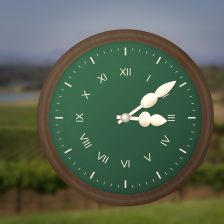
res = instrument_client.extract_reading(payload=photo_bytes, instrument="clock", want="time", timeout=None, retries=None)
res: 3:09
